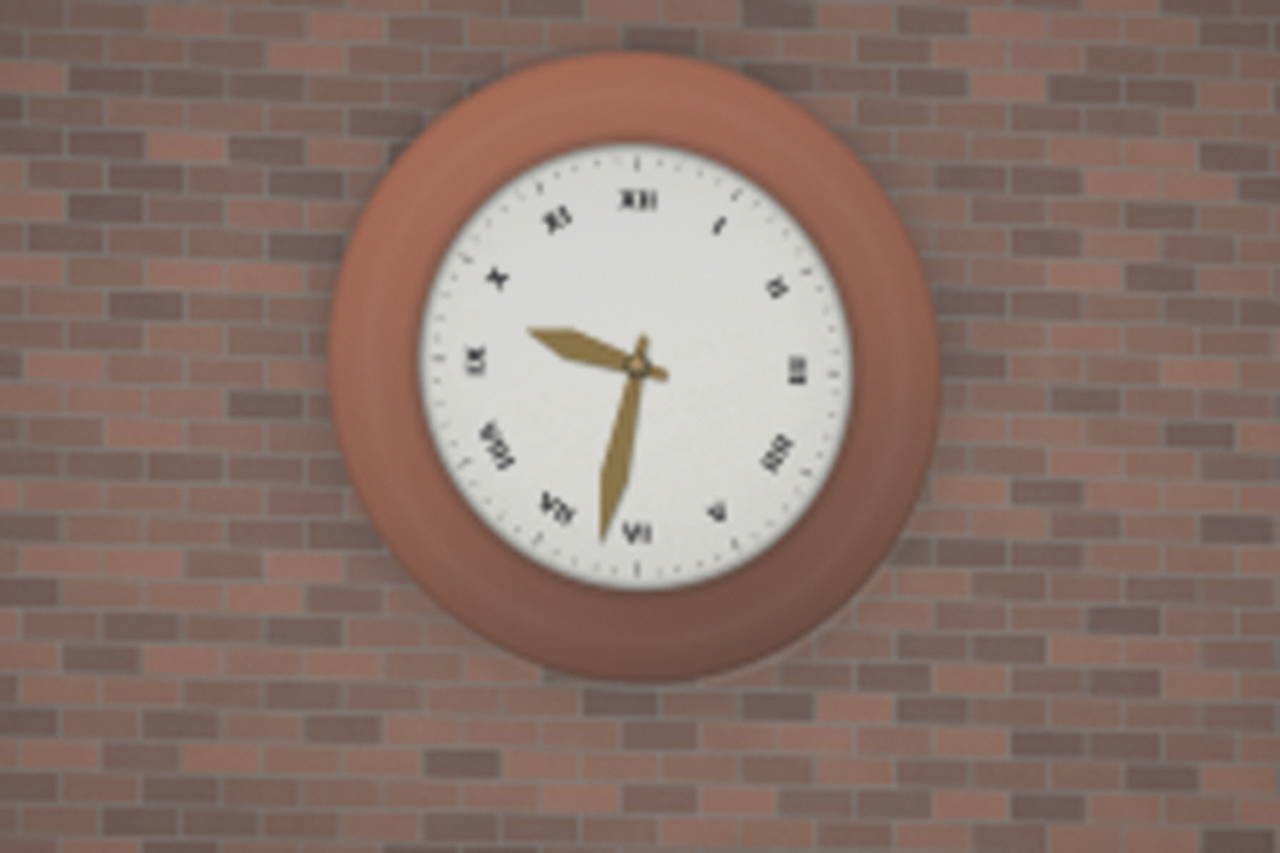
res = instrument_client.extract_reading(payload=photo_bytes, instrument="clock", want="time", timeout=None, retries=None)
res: 9:32
